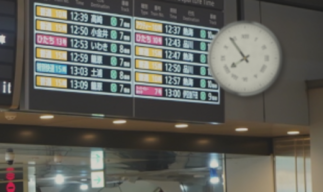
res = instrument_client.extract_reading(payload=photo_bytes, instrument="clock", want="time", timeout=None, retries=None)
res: 7:54
